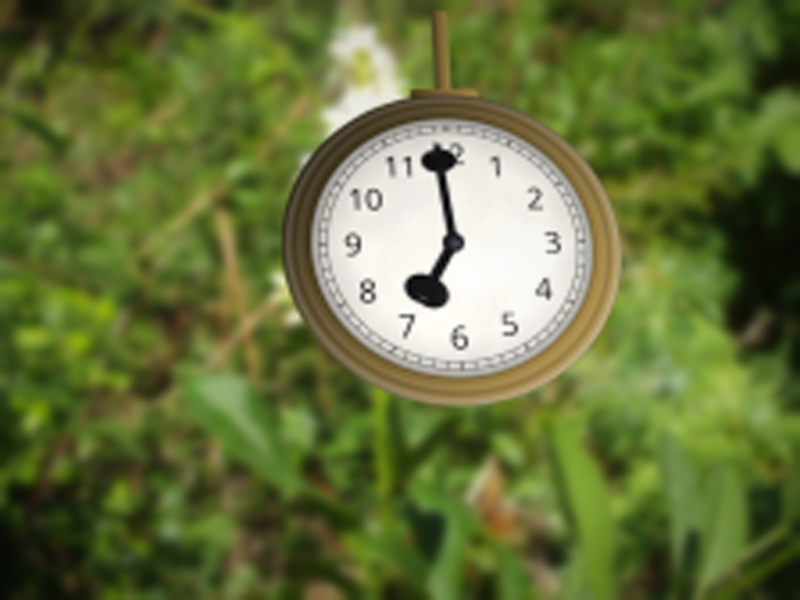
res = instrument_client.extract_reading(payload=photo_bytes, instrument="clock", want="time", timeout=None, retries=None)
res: 6:59
